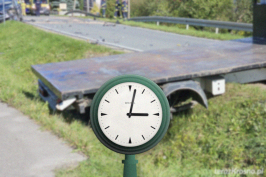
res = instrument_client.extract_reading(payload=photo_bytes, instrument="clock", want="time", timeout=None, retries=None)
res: 3:02
